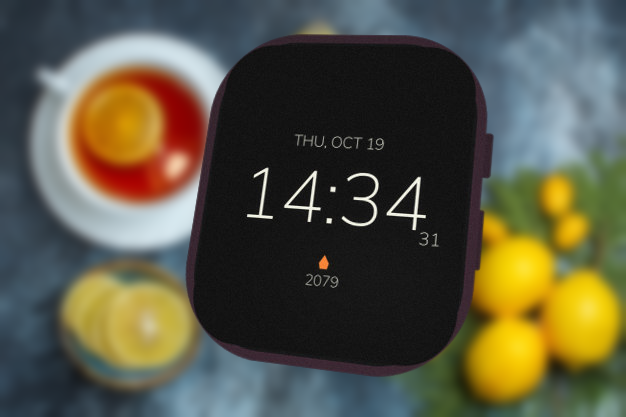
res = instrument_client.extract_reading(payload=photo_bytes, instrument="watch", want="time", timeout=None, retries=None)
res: 14:34:31
